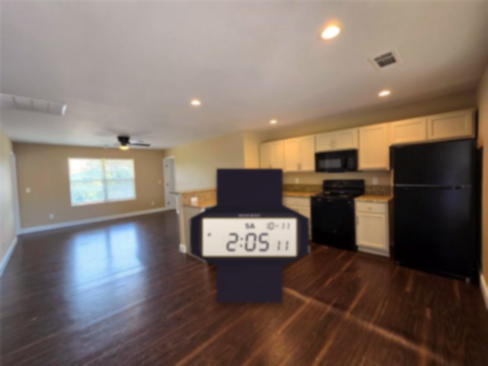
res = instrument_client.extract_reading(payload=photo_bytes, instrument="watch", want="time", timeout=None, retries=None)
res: 2:05:11
